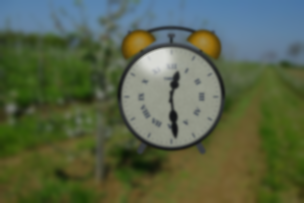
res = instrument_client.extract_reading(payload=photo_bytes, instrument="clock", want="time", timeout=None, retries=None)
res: 12:29
